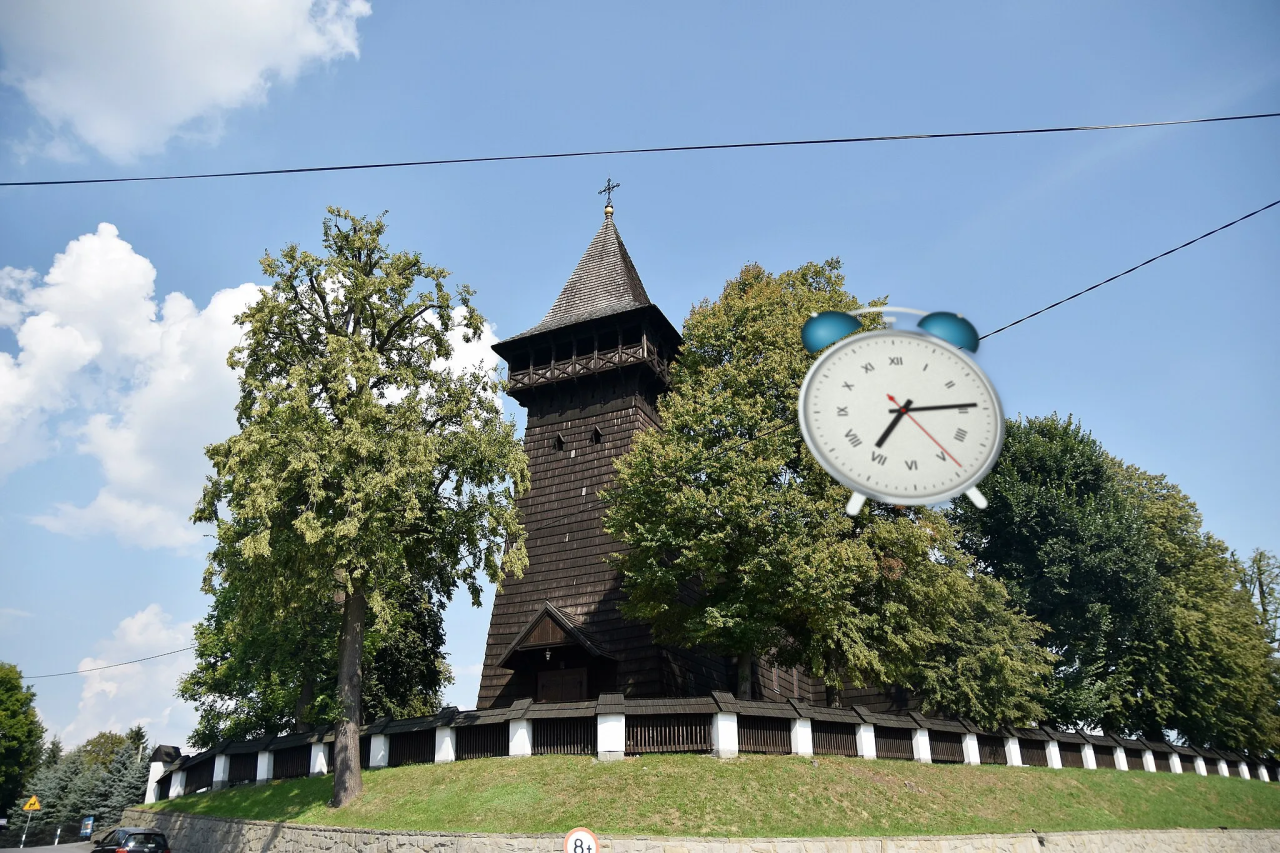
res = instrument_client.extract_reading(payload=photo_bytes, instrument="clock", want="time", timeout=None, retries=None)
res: 7:14:24
